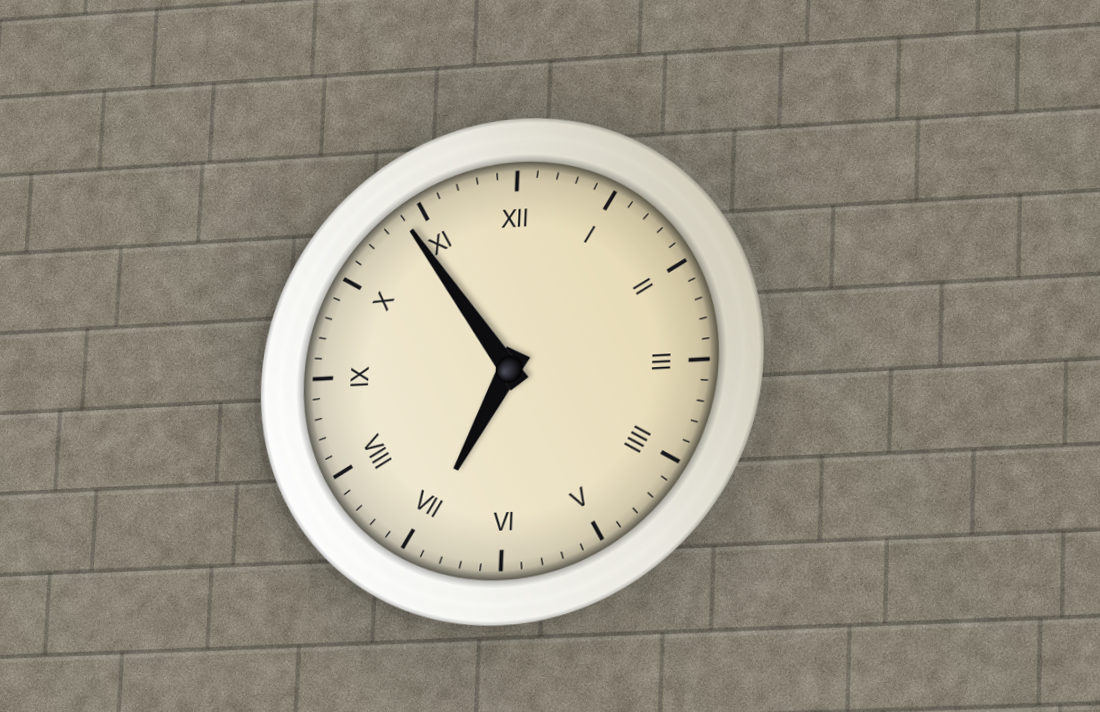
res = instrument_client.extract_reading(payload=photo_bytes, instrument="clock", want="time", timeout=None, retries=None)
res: 6:54
